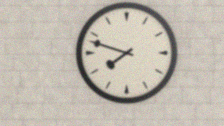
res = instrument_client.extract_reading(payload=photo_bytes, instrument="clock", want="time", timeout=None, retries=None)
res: 7:48
